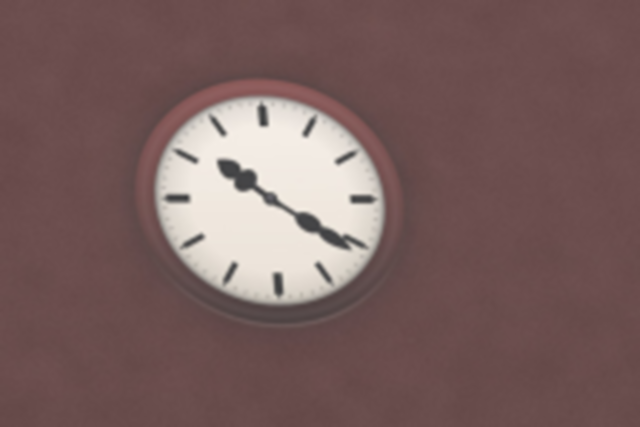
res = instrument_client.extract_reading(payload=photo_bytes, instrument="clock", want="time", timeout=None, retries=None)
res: 10:21
